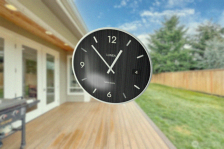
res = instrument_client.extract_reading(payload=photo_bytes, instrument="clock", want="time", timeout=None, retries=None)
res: 12:53
